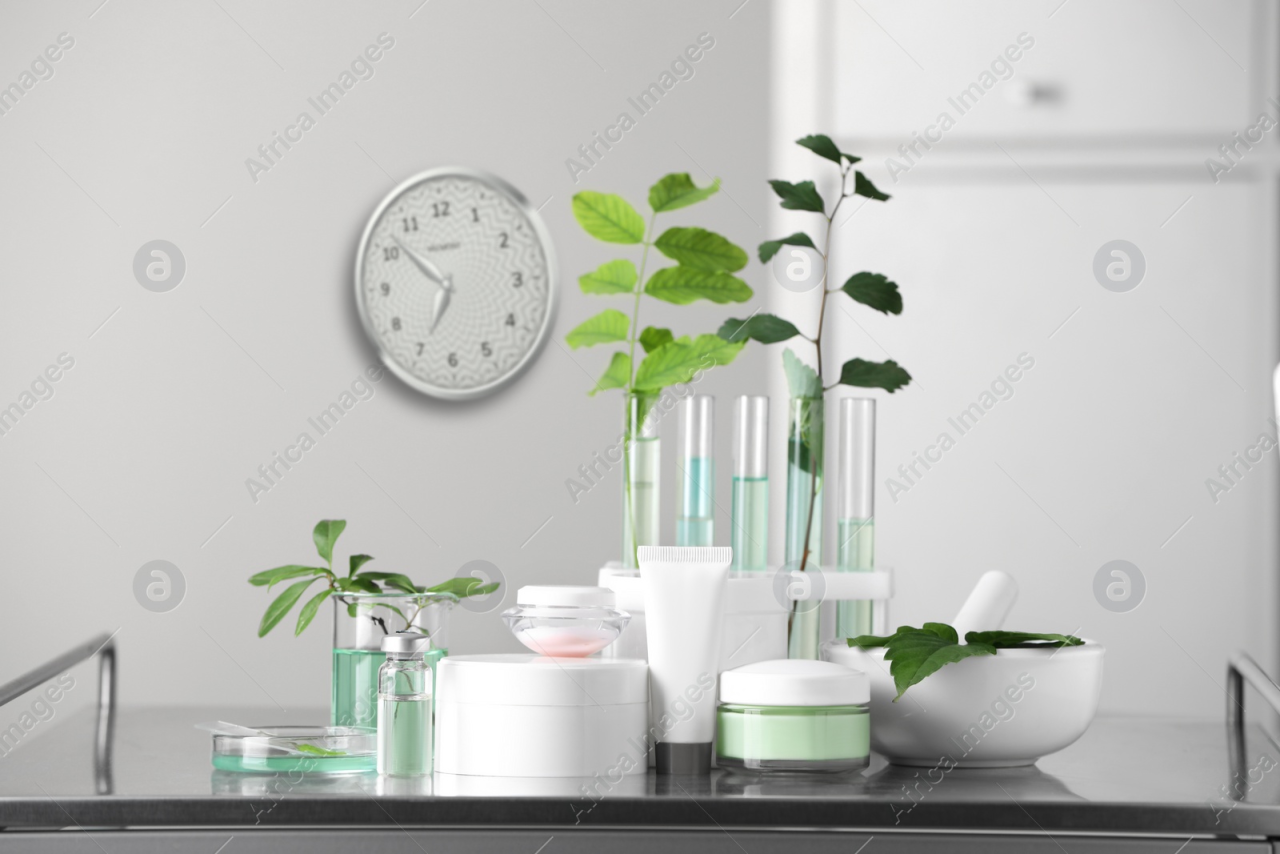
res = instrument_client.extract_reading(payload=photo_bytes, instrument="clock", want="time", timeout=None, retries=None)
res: 6:52
